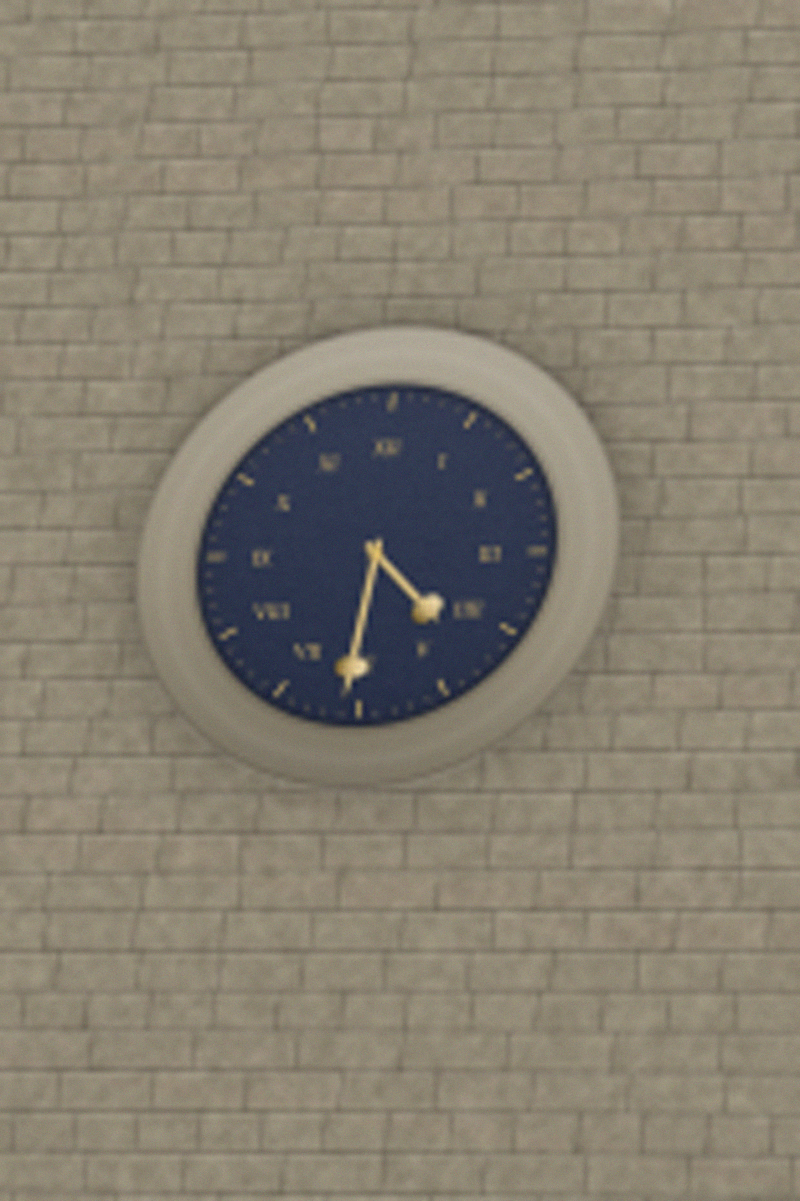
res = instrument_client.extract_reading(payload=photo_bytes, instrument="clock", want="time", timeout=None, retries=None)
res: 4:31
